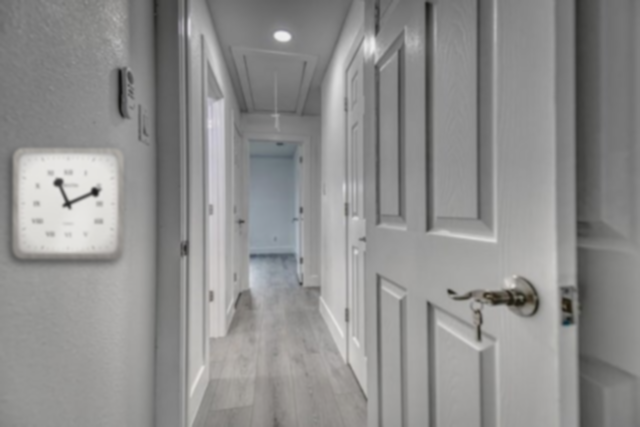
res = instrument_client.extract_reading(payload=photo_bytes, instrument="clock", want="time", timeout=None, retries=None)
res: 11:11
